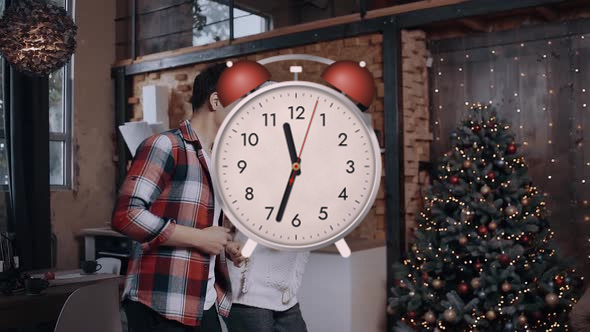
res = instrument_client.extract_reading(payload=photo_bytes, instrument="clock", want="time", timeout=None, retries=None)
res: 11:33:03
